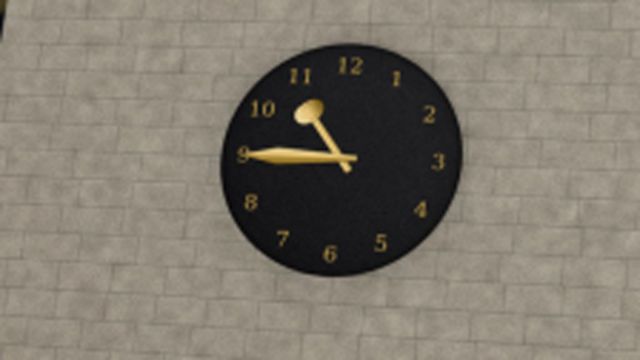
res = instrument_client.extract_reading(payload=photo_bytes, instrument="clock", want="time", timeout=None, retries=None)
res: 10:45
